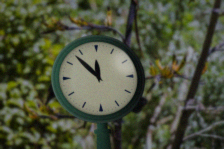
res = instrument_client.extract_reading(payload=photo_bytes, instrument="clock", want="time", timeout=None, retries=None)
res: 11:53
